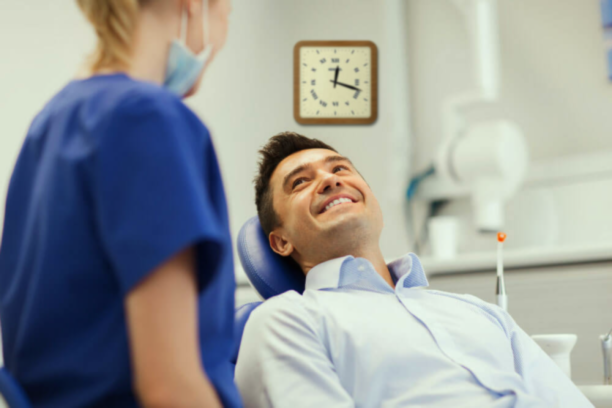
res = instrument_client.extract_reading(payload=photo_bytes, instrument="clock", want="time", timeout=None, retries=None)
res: 12:18
